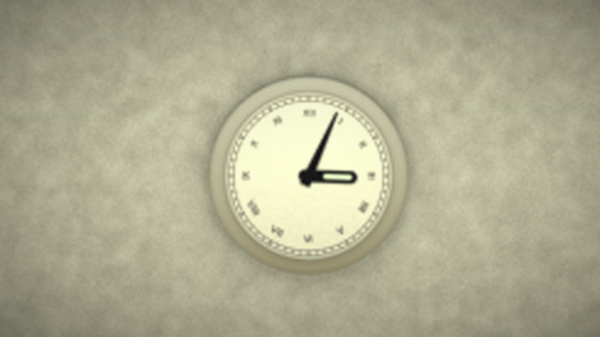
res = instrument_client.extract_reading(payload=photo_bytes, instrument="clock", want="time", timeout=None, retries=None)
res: 3:04
